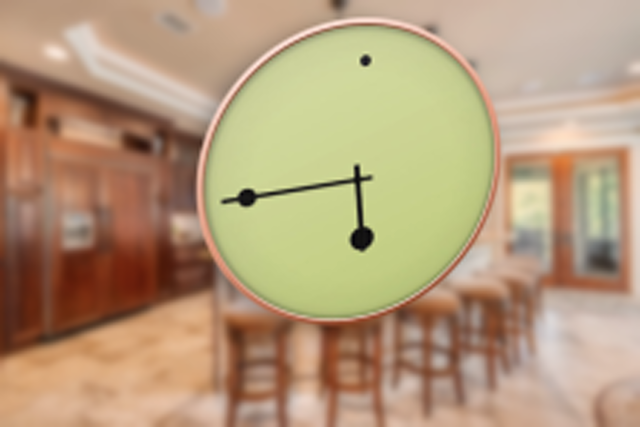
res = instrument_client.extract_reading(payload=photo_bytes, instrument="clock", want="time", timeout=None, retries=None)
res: 5:44
